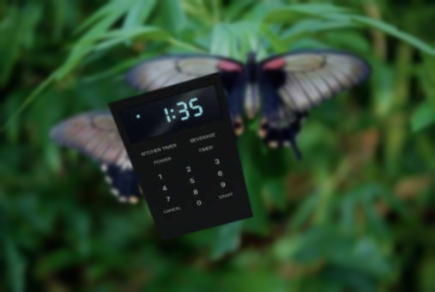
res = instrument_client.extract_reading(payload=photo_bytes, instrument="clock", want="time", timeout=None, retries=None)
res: 1:35
